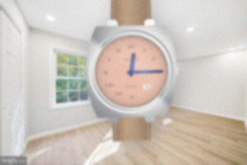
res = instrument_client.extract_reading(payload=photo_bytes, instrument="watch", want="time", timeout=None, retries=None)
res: 12:15
